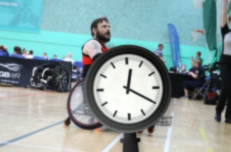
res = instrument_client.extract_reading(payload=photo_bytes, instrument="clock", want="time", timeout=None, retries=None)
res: 12:20
